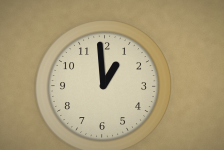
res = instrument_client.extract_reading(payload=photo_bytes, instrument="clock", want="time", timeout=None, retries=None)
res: 12:59
